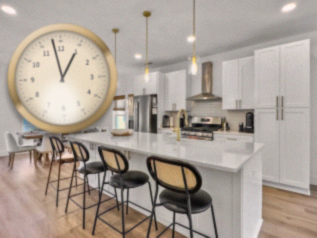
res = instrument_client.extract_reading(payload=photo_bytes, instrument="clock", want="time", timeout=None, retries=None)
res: 12:58
